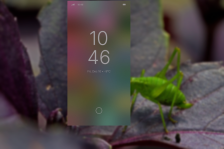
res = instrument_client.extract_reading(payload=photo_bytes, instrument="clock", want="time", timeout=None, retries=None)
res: 10:46
